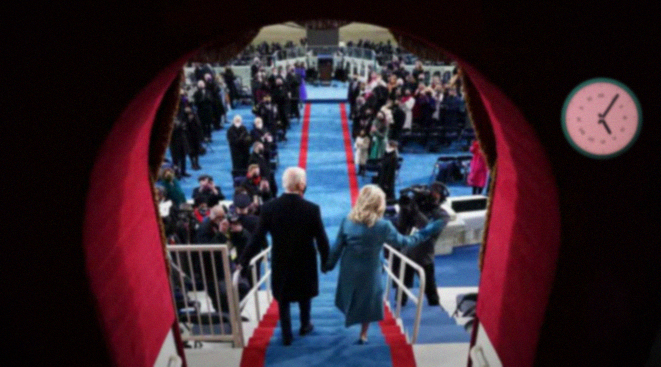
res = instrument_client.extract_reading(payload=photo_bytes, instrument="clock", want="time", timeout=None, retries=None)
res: 5:06
